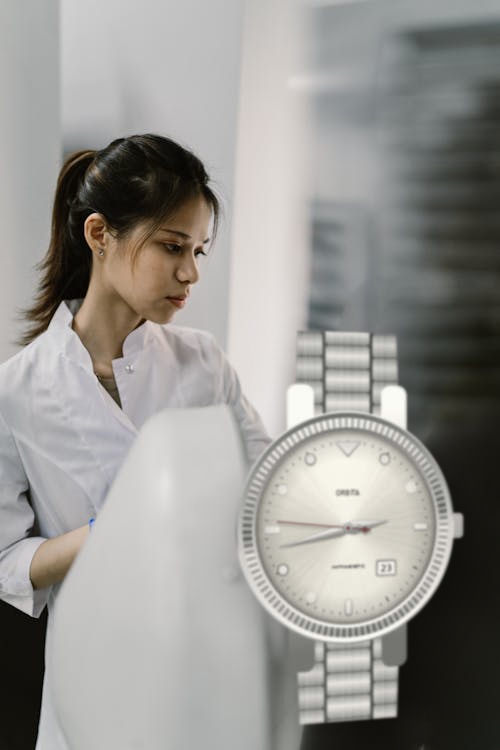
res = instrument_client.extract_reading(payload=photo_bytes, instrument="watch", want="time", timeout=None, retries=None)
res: 2:42:46
